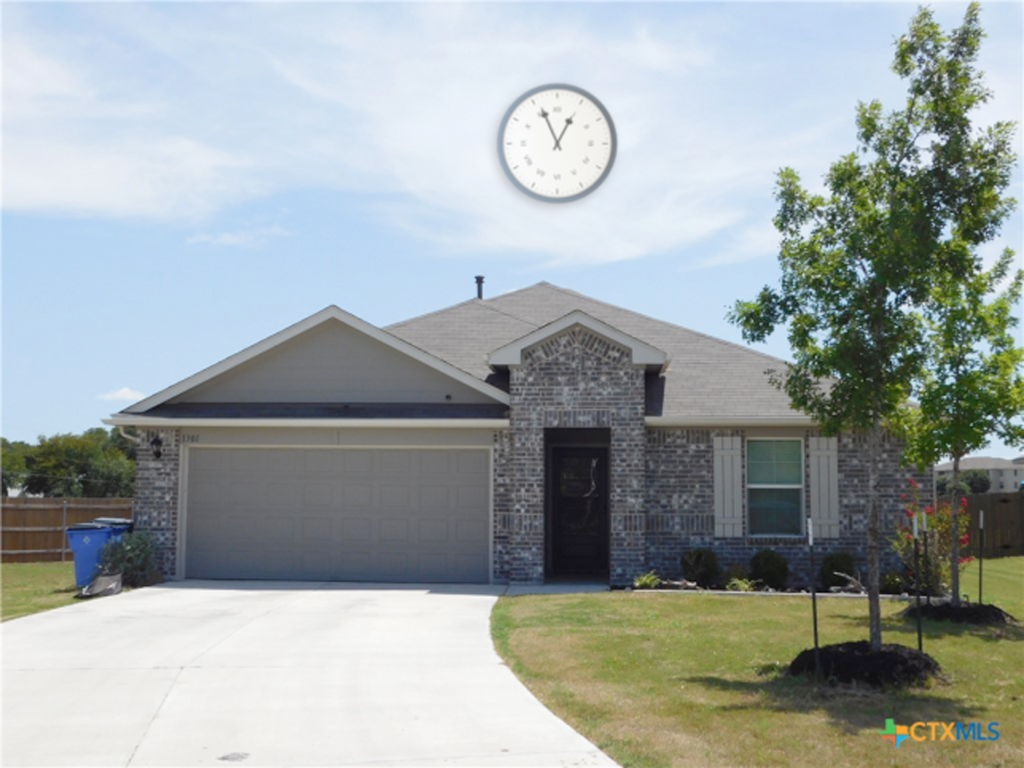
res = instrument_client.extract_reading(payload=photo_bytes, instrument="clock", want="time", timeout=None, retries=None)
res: 12:56
